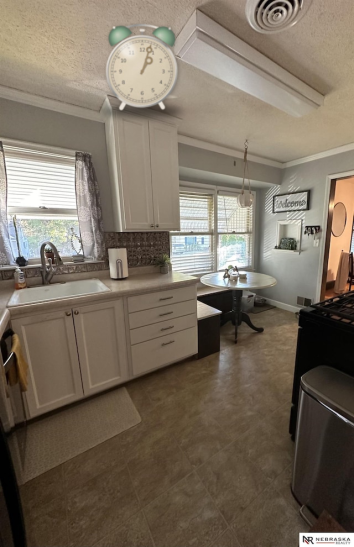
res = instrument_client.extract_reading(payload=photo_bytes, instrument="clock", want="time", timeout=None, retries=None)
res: 1:03
